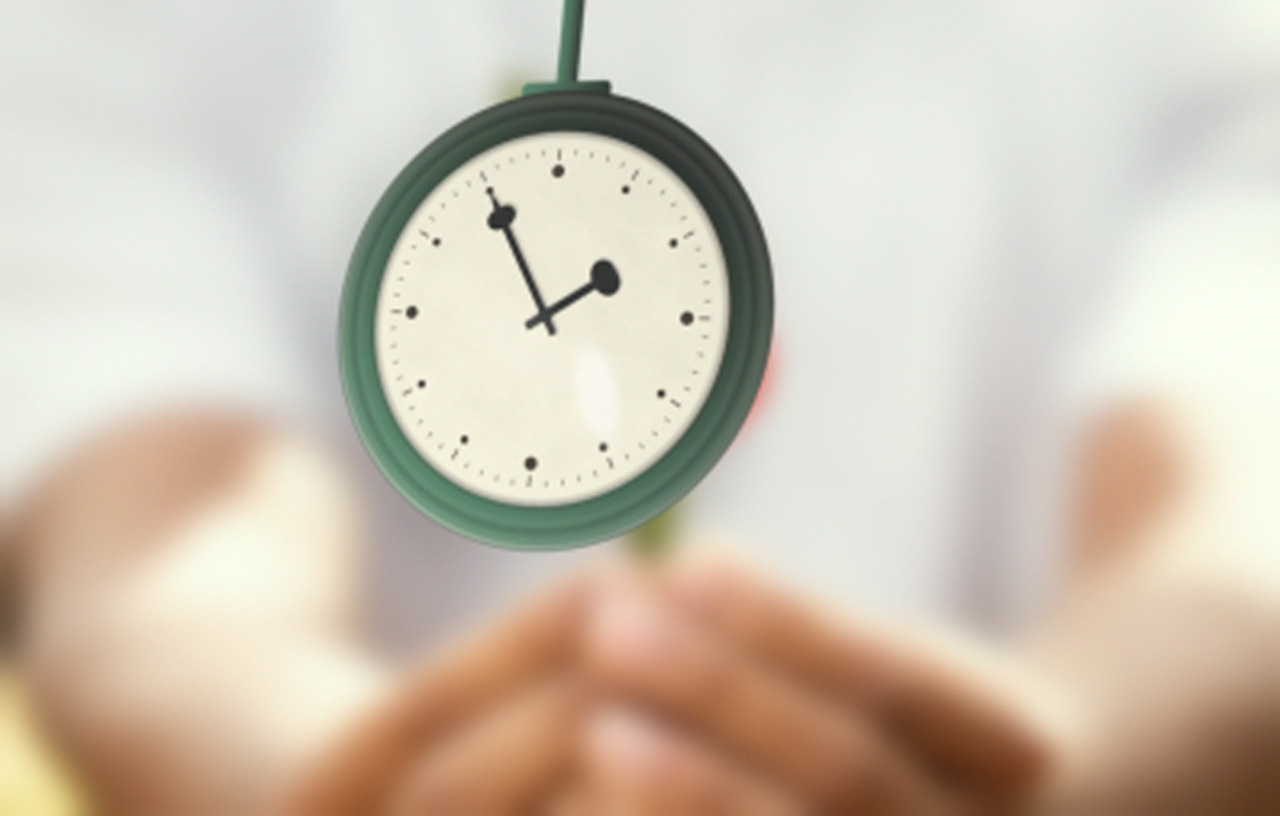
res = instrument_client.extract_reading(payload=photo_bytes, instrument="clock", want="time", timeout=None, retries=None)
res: 1:55
